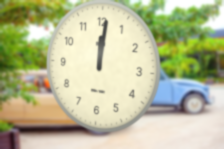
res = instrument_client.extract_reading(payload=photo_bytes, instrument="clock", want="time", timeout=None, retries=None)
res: 12:01
